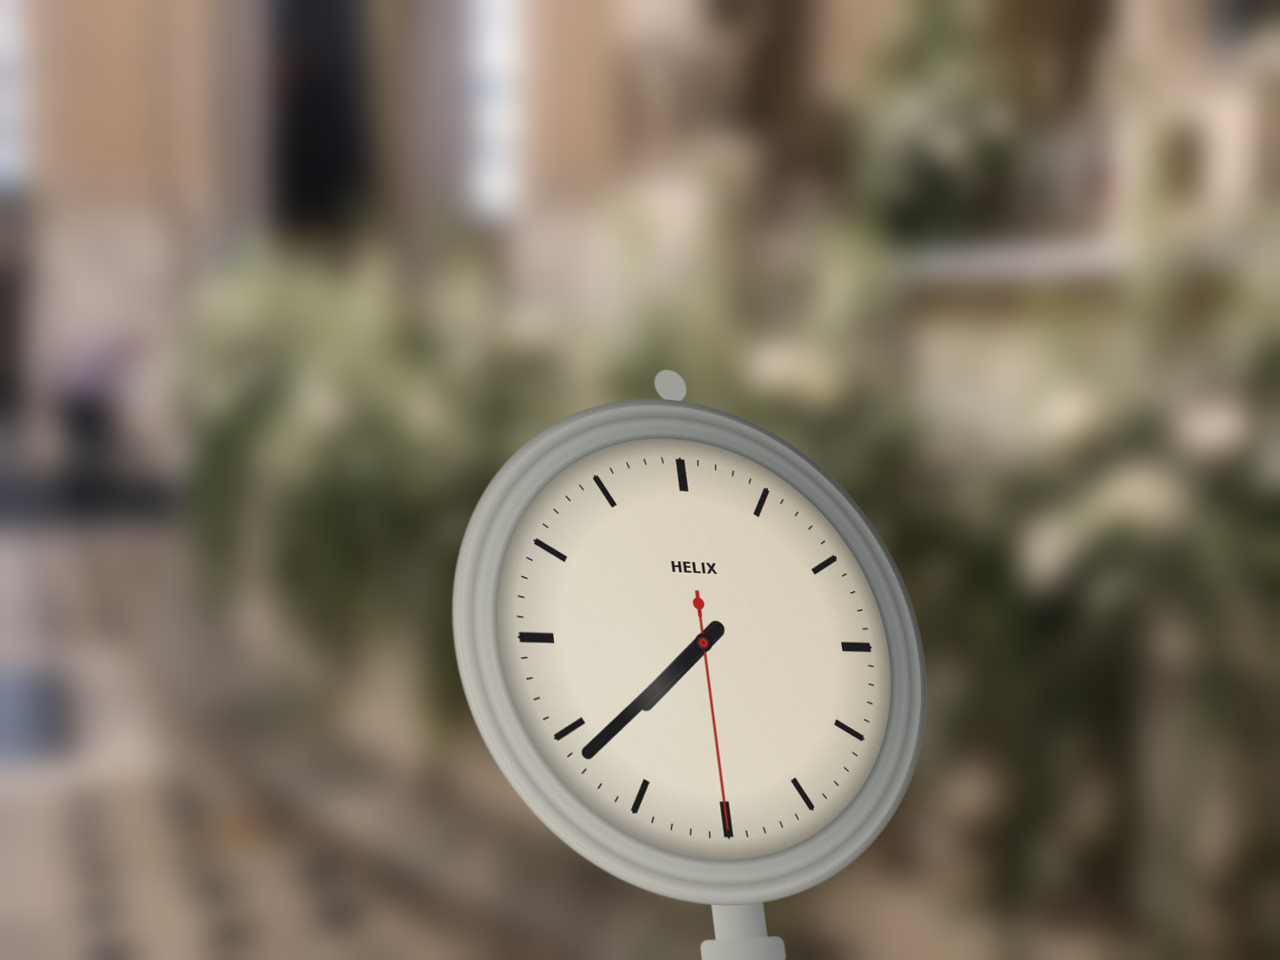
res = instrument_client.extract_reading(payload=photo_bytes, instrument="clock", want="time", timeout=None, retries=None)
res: 7:38:30
